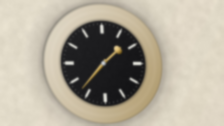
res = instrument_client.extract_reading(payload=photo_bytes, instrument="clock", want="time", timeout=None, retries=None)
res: 1:37
